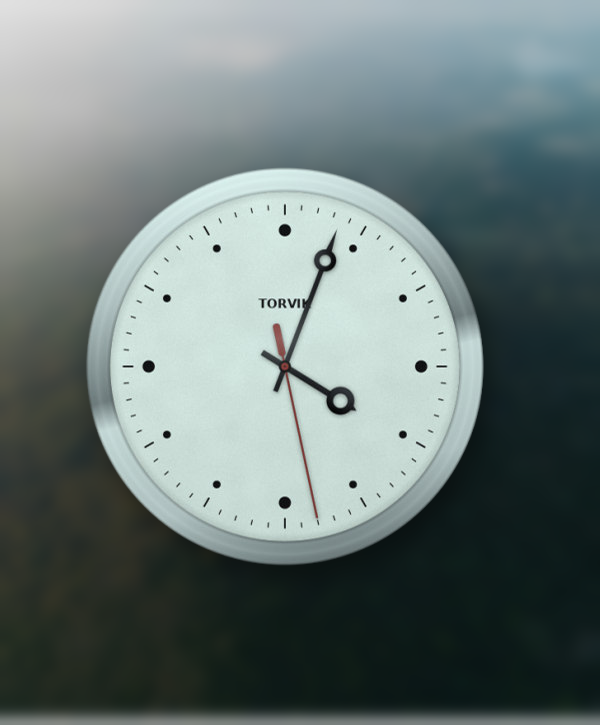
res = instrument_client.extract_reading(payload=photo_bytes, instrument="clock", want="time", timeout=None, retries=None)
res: 4:03:28
